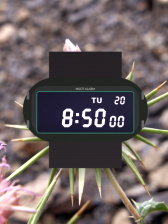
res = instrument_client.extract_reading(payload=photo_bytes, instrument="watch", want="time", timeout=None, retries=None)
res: 8:50:00
